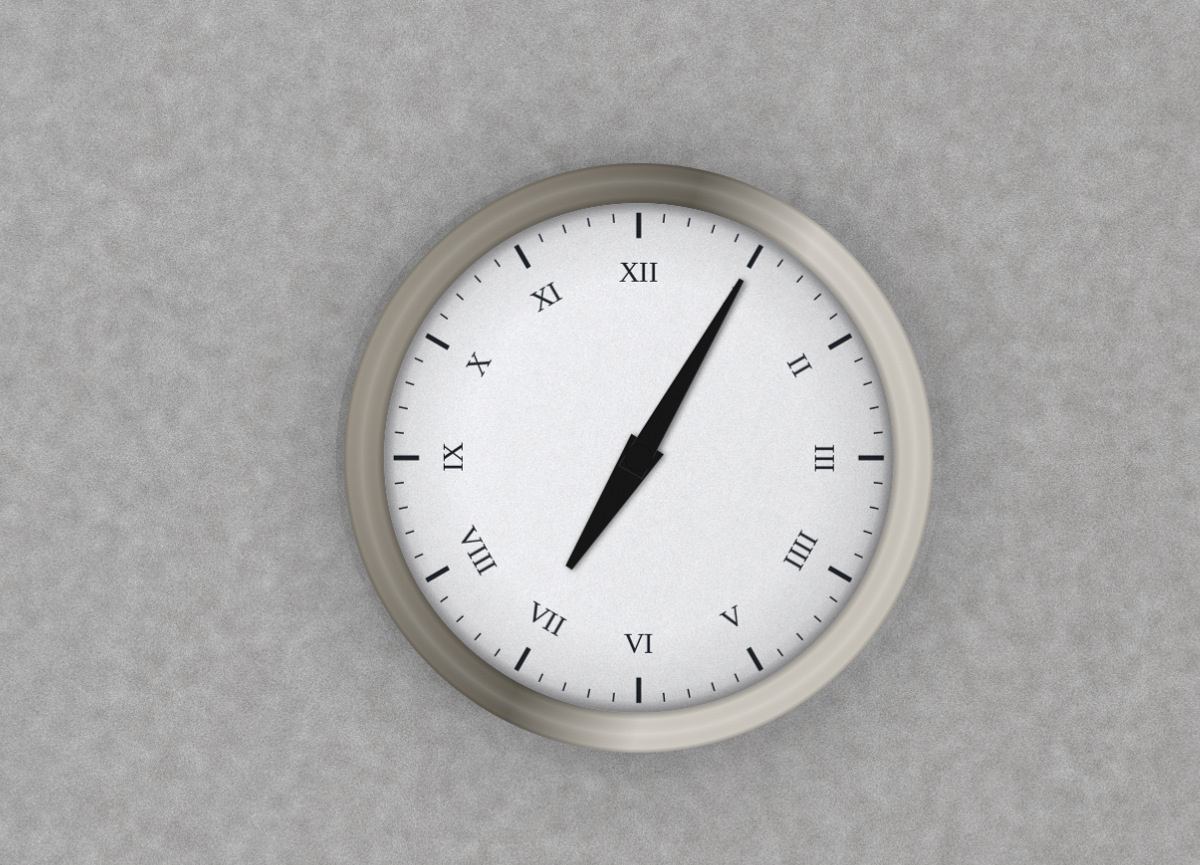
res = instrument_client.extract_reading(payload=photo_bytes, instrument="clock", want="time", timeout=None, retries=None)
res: 7:05
